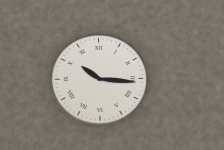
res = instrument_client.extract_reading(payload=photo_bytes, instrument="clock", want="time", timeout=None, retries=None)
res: 10:16
